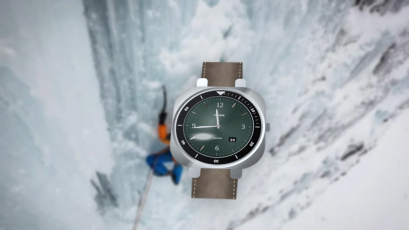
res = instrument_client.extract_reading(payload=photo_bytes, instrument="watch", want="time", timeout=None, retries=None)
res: 11:44
